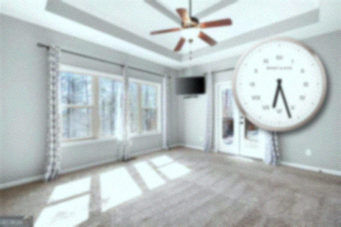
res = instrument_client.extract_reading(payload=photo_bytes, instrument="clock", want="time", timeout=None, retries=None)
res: 6:27
